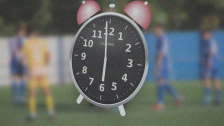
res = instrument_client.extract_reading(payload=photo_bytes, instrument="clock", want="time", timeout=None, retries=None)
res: 5:59
